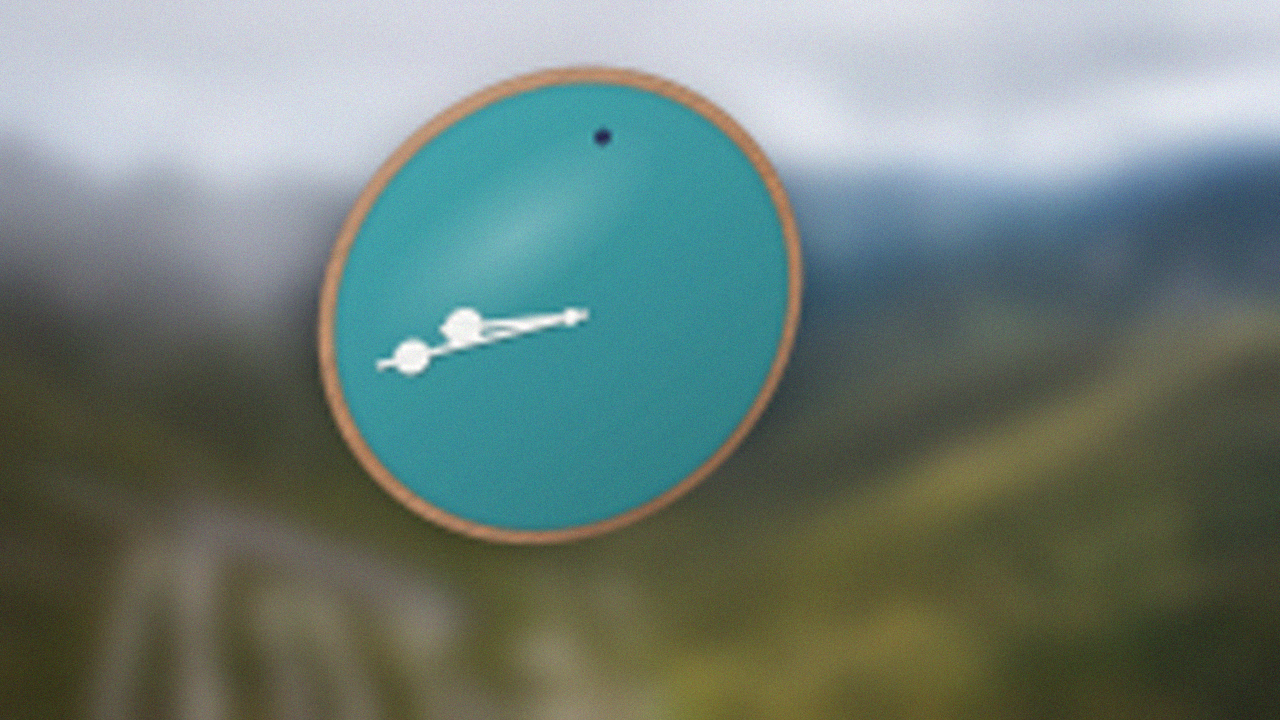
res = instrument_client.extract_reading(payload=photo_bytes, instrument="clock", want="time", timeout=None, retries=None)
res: 8:42
